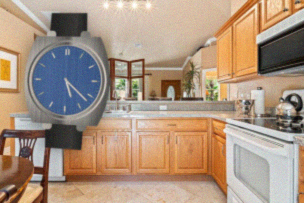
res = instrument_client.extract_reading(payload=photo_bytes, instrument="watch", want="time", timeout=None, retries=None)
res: 5:22
